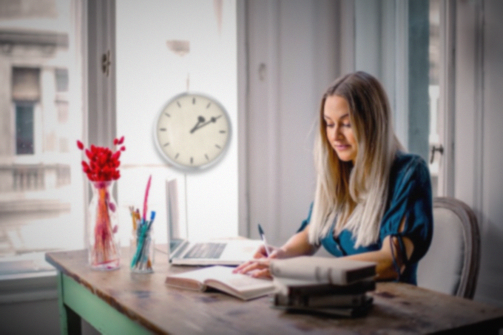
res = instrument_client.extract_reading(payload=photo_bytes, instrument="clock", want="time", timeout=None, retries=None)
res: 1:10
